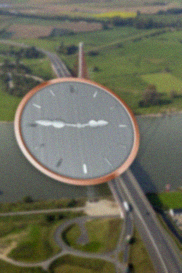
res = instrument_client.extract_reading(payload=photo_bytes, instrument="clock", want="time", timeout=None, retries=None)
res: 2:46
